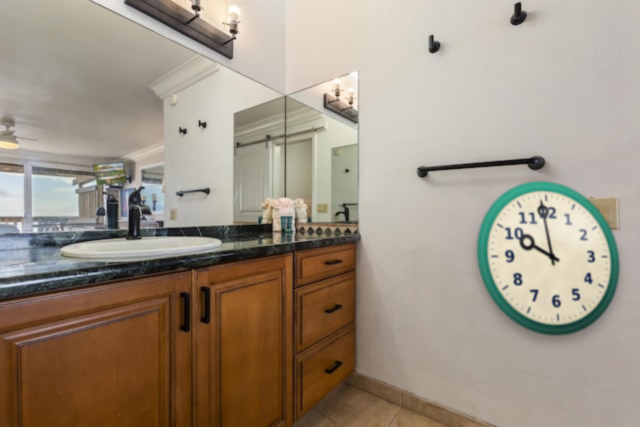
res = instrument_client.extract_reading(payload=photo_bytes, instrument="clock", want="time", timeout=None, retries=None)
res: 9:59
